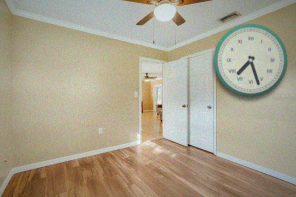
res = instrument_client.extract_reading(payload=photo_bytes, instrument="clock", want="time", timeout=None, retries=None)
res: 7:27
